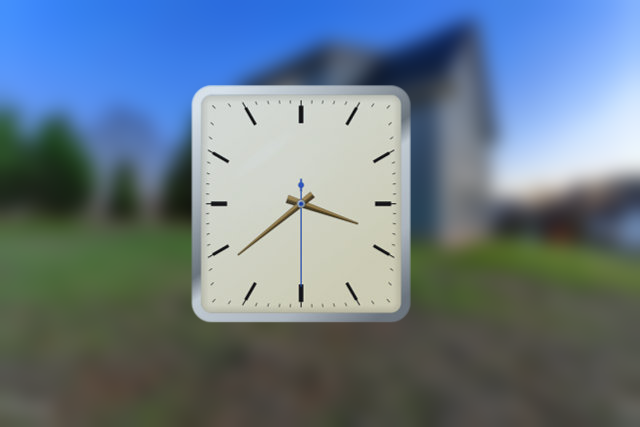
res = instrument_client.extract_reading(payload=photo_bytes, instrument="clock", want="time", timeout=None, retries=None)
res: 3:38:30
